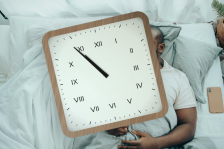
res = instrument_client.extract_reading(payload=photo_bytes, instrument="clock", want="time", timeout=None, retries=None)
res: 10:54
